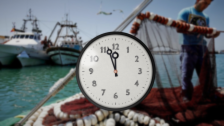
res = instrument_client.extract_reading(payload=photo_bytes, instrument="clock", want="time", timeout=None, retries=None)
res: 11:57
